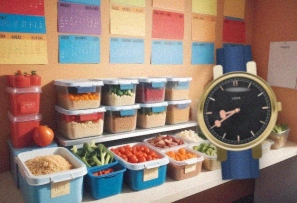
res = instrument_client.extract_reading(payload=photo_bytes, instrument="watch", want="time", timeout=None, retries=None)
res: 8:40
